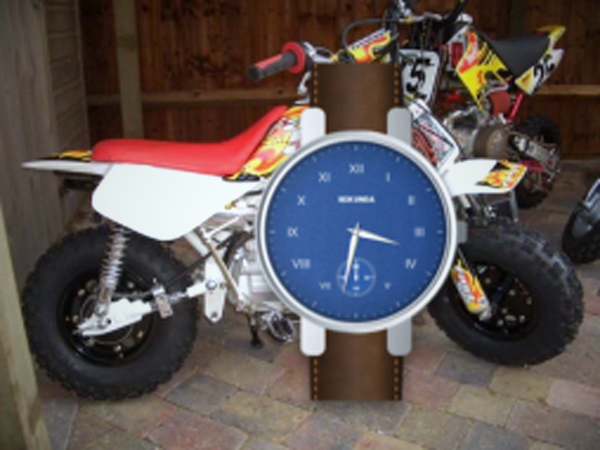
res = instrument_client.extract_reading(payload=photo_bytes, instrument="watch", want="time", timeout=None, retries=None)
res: 3:32
